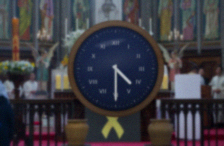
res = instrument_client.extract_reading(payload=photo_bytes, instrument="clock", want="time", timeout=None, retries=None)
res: 4:30
